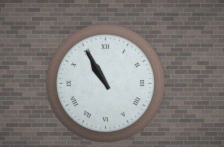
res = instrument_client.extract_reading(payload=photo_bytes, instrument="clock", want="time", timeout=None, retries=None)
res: 10:55
